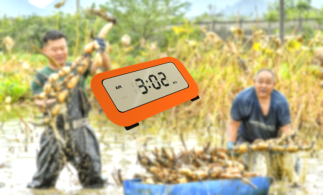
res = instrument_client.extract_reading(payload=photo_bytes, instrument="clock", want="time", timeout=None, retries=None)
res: 3:02
